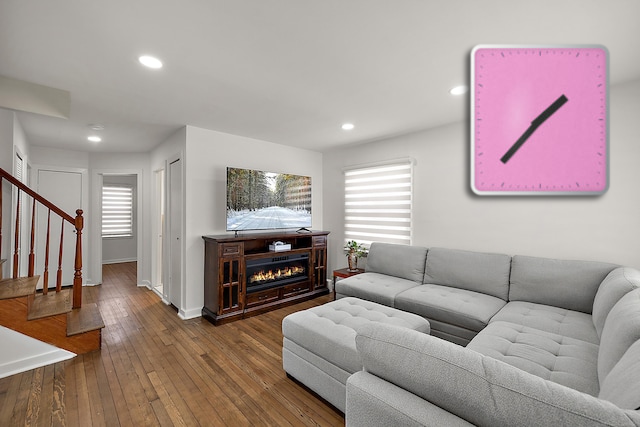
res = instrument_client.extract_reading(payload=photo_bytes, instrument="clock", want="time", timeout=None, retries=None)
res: 1:37
